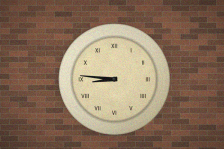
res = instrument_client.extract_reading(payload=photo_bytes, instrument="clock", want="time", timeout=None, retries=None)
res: 8:46
